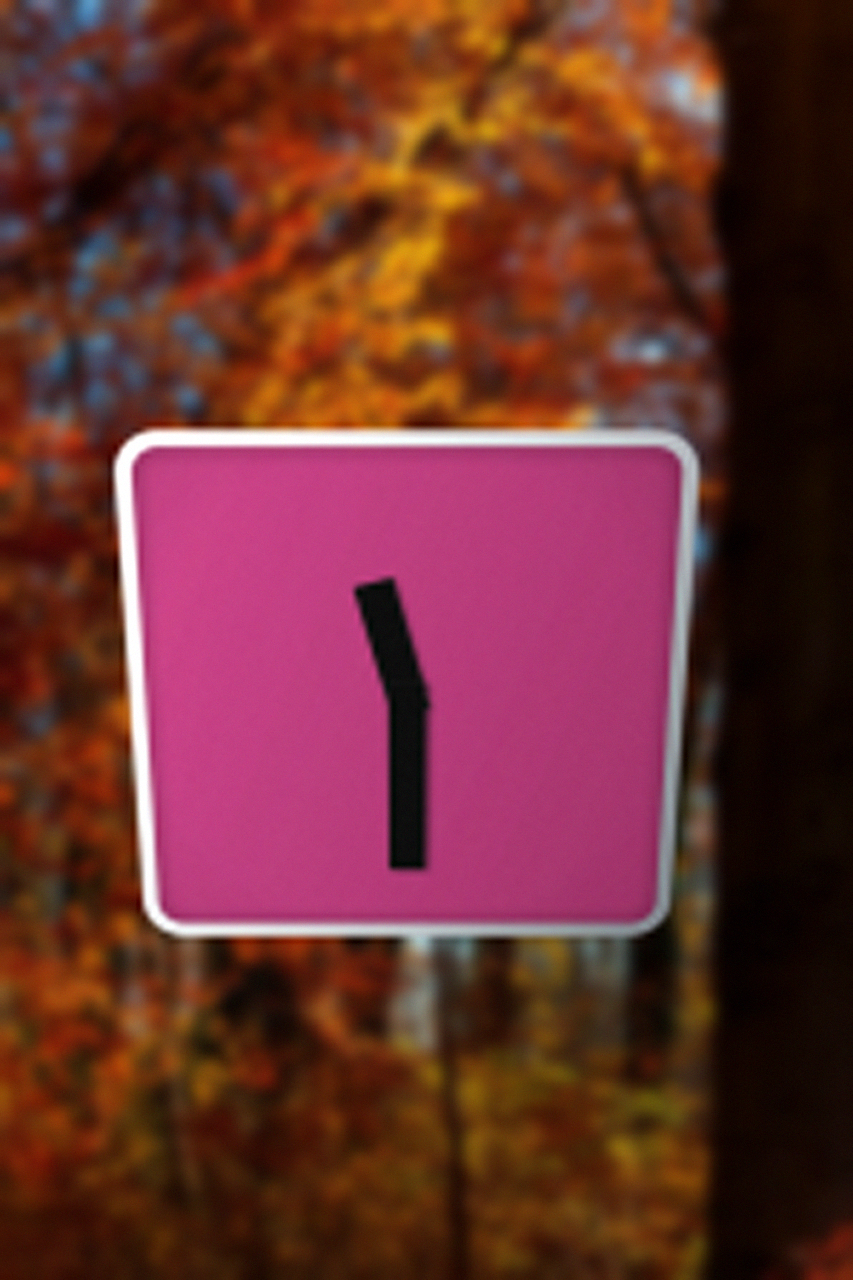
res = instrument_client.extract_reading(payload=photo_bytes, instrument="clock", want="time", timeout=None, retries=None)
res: 11:30
